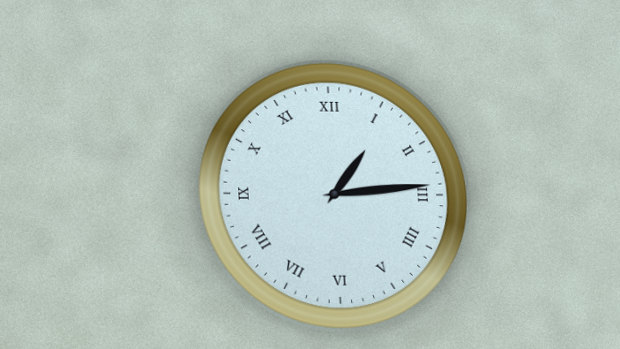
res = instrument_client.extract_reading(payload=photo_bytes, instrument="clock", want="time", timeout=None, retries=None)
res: 1:14
